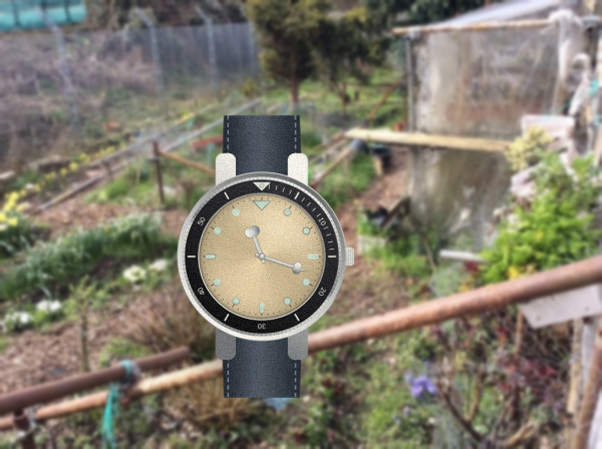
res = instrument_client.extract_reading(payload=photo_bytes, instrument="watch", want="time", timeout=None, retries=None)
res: 11:18
